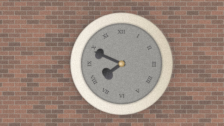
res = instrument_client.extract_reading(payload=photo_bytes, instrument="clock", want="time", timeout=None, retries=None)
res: 7:49
